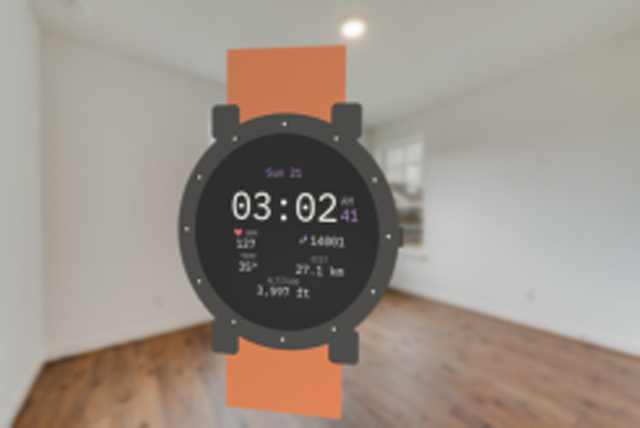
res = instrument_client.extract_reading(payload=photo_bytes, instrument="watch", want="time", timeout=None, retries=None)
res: 3:02
